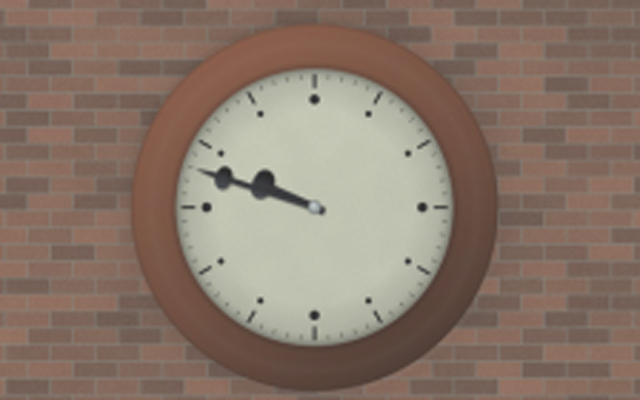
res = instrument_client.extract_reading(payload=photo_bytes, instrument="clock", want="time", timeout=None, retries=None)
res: 9:48
